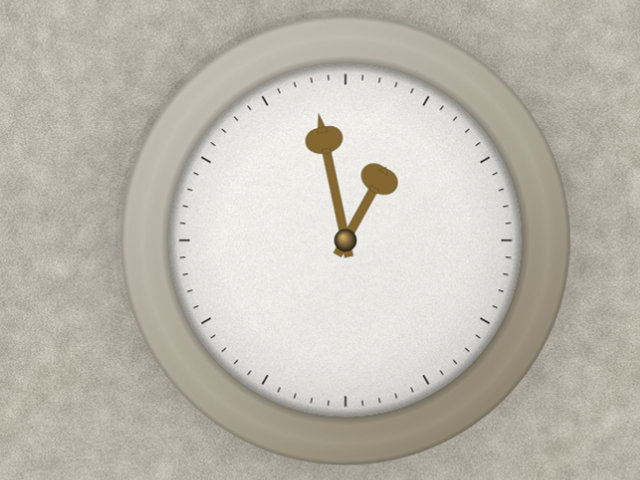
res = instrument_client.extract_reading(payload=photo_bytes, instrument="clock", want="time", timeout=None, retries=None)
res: 12:58
